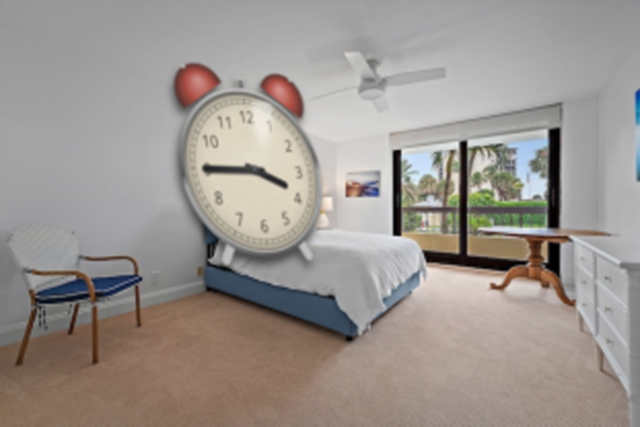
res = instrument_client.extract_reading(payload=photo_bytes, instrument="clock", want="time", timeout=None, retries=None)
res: 3:45
